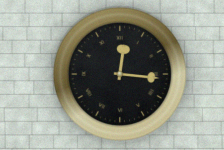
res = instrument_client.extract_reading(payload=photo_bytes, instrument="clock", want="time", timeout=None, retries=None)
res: 12:16
